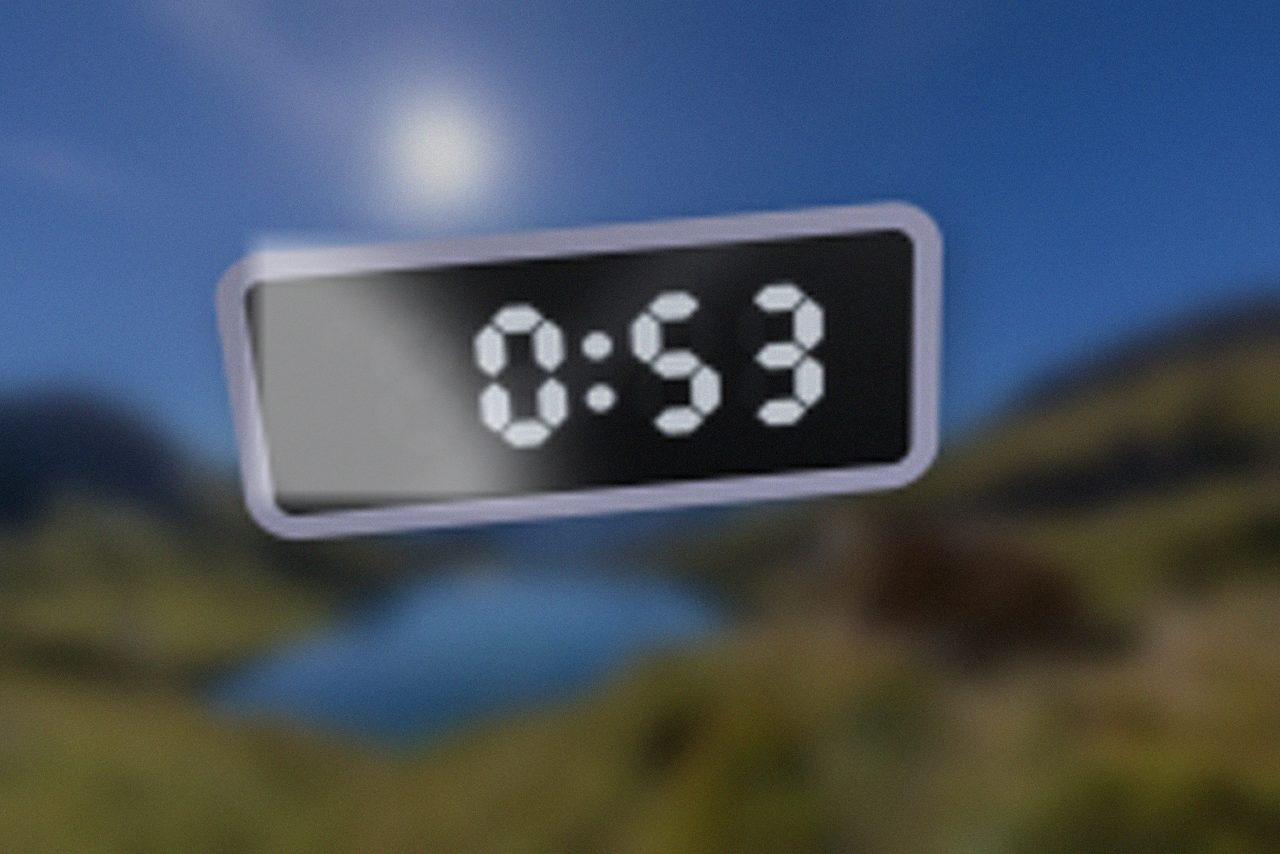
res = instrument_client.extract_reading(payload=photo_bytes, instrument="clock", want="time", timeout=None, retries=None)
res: 0:53
